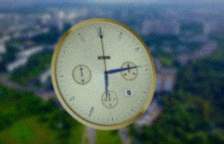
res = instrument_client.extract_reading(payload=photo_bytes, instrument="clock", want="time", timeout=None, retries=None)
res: 6:14
